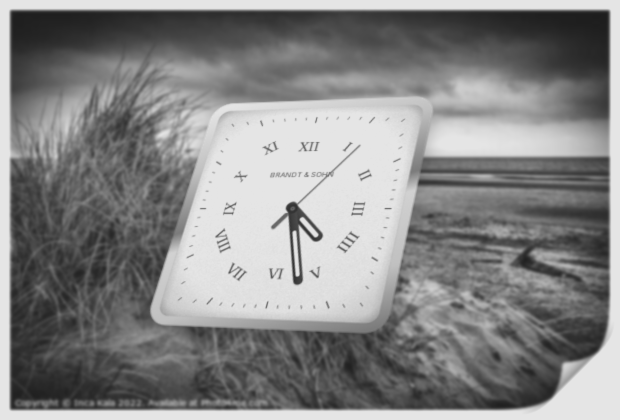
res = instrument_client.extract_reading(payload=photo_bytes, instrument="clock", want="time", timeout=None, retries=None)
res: 4:27:06
